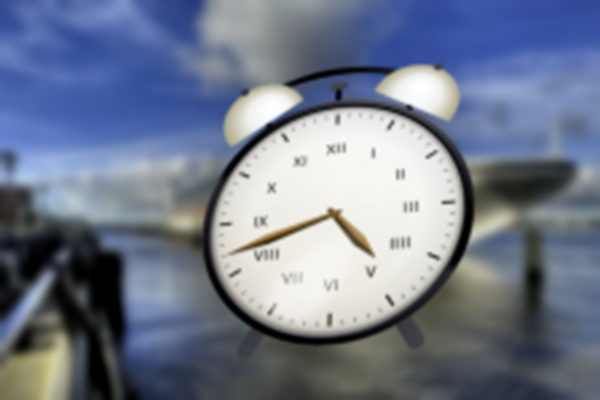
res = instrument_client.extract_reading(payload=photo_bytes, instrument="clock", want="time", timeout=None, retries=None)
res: 4:42
